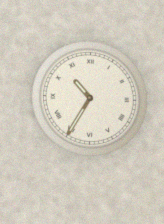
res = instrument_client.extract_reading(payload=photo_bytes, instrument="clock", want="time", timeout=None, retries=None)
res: 10:35
